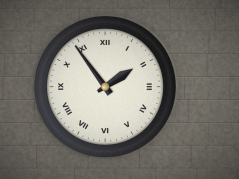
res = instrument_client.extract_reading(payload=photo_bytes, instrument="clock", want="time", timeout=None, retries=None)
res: 1:54
